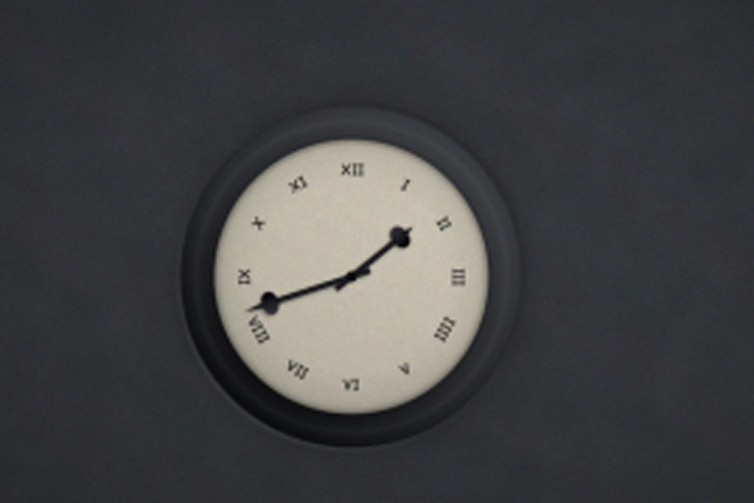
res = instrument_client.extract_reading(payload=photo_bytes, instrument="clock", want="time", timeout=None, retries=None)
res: 1:42
